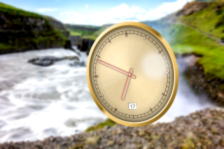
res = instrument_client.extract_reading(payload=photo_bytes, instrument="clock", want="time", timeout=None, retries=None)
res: 6:49
